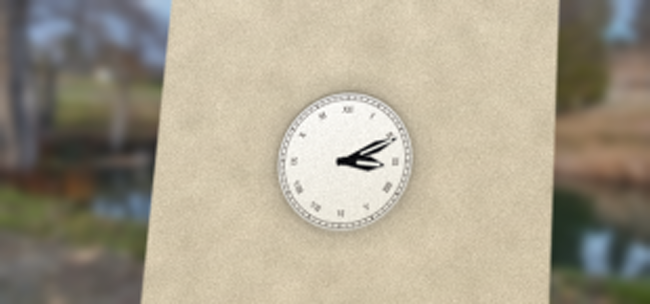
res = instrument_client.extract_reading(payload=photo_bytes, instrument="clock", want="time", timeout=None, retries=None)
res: 3:11
